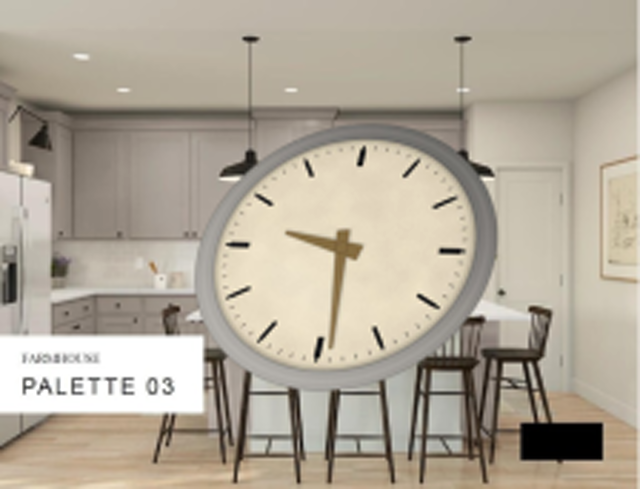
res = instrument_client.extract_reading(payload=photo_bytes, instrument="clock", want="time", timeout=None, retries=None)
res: 9:29
